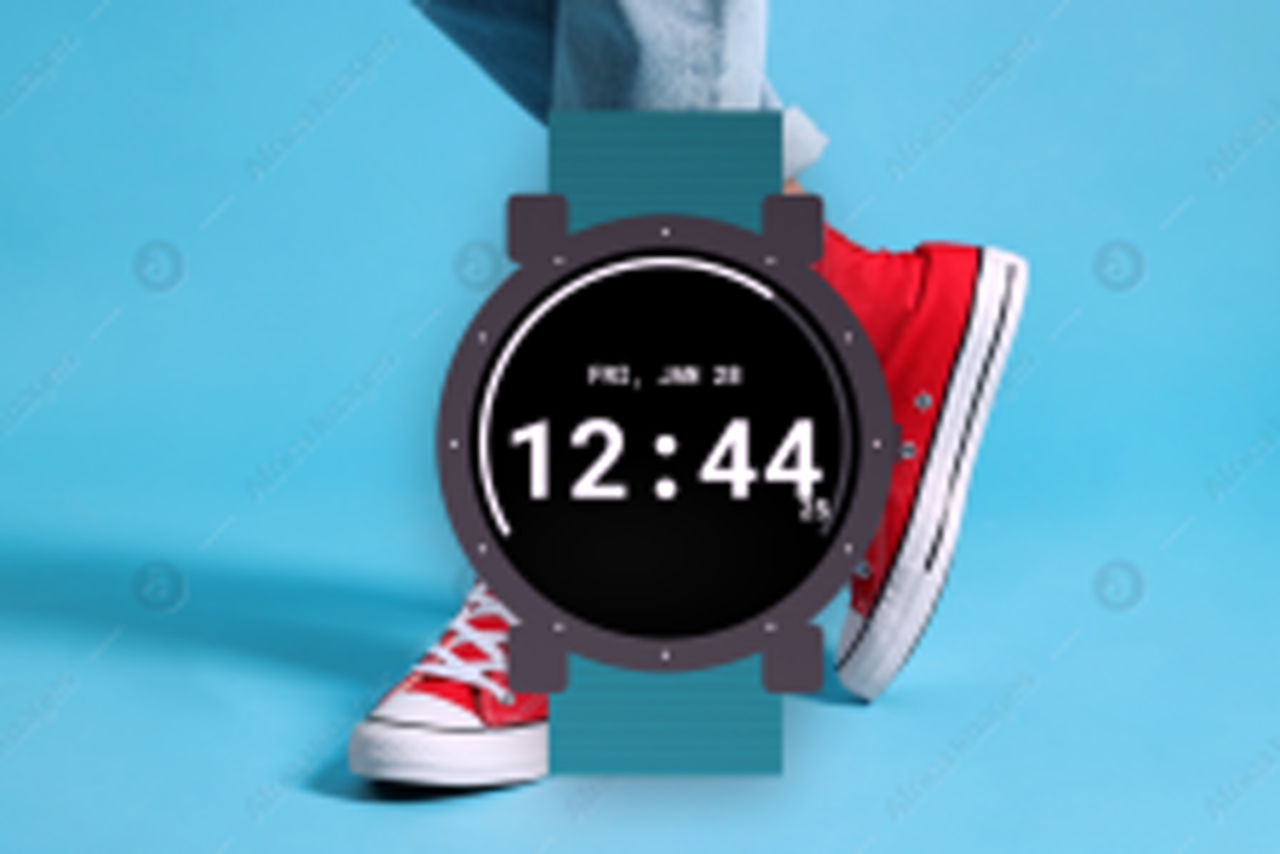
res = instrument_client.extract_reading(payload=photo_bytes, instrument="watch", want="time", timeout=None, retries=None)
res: 12:44
